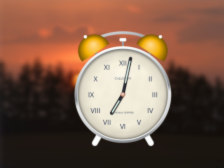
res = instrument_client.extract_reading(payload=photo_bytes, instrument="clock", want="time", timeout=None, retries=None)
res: 7:02
